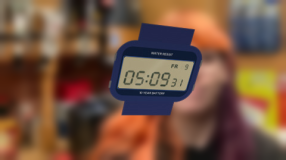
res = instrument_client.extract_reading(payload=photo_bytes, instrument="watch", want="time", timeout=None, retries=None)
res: 5:09:31
